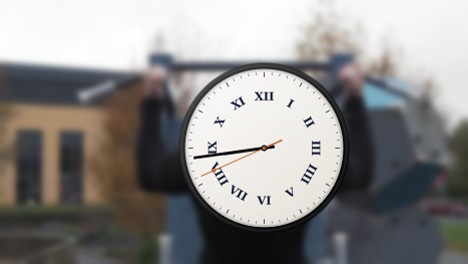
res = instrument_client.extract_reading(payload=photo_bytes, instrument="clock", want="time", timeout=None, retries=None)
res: 8:43:41
